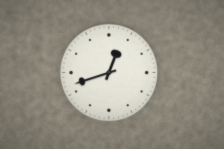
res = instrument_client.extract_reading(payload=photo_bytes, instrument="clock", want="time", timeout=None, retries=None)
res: 12:42
